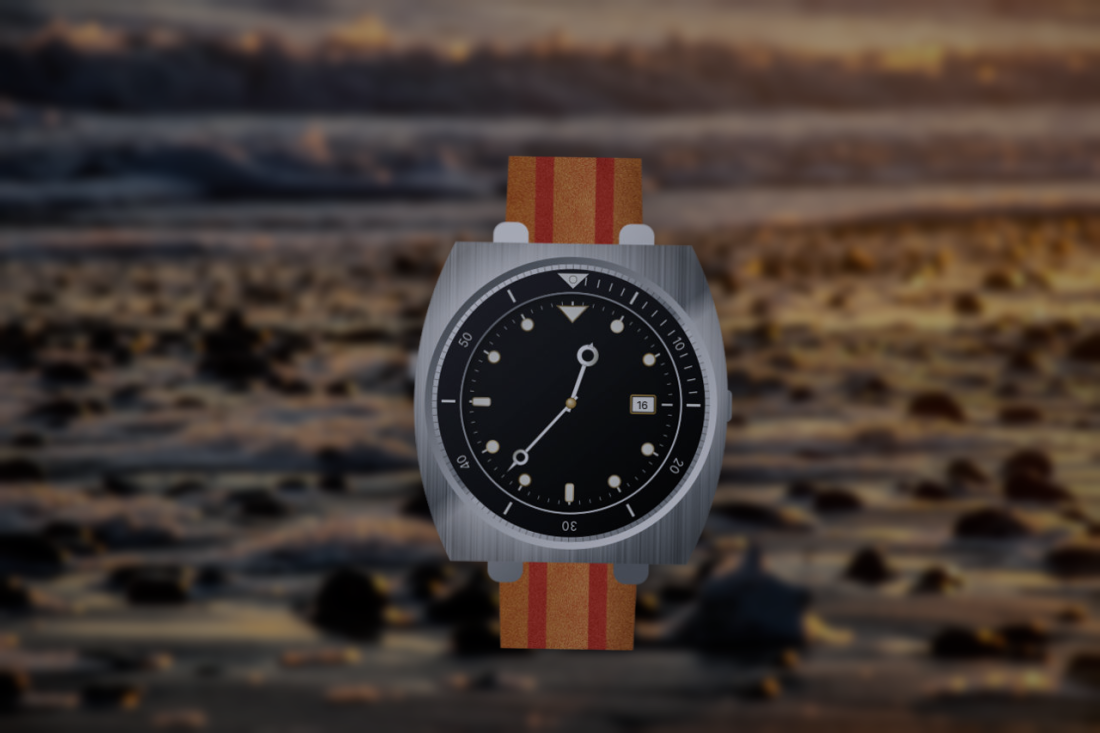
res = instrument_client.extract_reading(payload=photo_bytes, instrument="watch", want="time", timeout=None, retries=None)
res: 12:37
